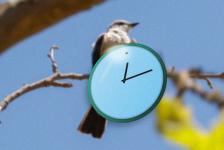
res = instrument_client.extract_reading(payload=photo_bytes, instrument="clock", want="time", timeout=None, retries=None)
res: 12:12
